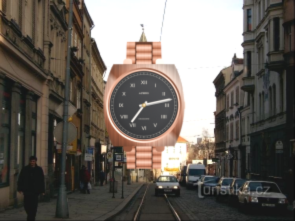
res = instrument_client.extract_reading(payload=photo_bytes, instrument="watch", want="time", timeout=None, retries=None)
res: 7:13
